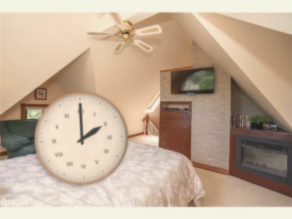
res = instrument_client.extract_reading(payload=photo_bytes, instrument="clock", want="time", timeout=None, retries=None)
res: 2:00
